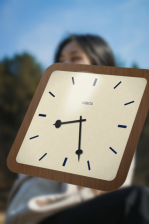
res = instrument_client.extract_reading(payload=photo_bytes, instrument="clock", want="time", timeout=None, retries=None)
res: 8:27
